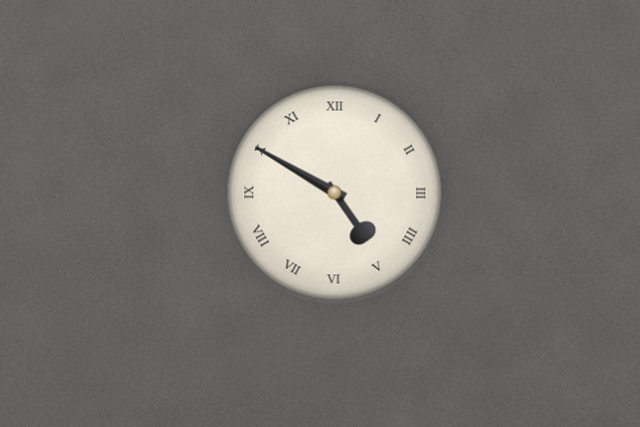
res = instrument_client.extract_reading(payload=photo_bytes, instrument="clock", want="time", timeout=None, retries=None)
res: 4:50
